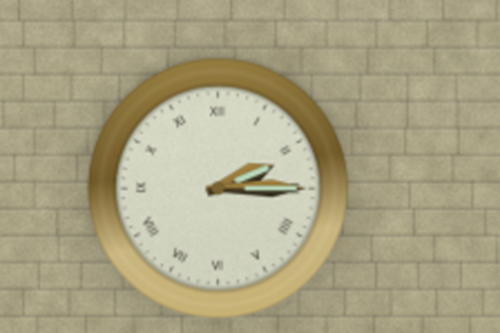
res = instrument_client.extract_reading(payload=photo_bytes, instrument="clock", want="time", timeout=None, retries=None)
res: 2:15
